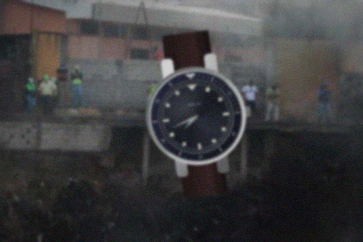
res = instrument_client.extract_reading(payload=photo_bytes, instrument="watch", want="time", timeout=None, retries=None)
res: 7:42
